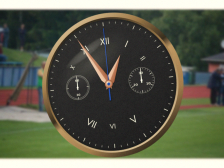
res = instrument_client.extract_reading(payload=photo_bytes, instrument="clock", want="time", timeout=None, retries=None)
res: 12:55
